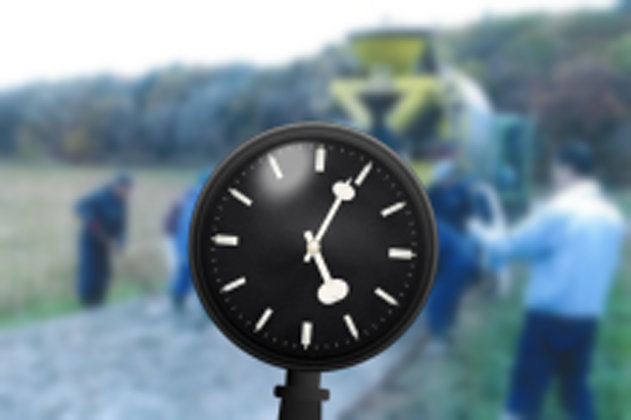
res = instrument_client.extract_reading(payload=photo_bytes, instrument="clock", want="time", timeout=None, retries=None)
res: 5:04
